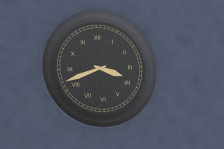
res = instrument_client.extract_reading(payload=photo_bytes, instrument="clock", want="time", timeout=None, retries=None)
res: 3:42
